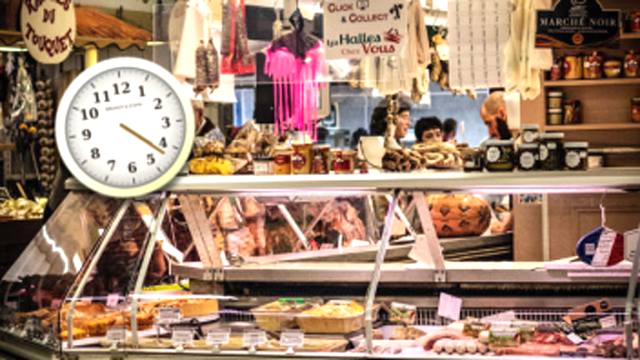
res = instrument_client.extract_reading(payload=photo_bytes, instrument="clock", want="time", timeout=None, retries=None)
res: 4:22
